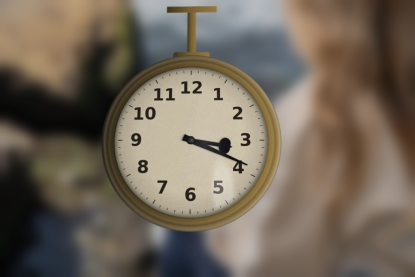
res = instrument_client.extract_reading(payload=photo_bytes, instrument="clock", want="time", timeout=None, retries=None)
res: 3:19
